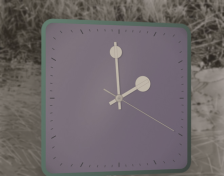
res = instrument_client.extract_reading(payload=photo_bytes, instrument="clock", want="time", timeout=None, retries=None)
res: 1:59:20
